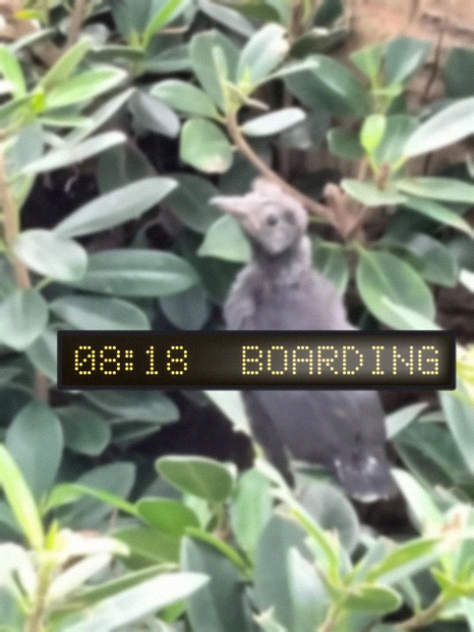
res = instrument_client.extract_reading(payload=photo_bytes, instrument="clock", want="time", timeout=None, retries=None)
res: 8:18
